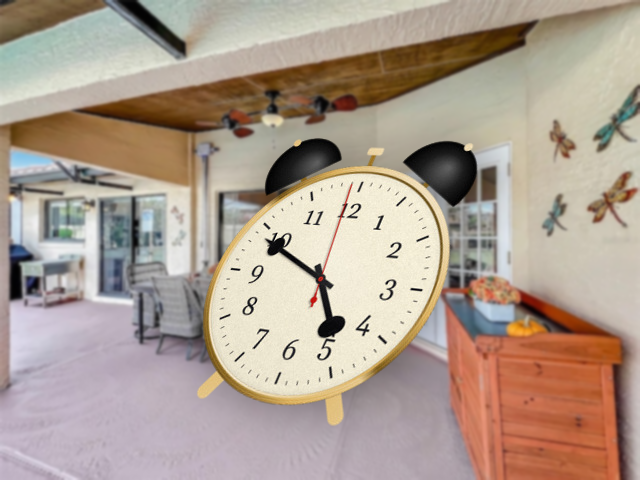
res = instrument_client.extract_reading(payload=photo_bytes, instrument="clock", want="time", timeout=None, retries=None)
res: 4:48:59
